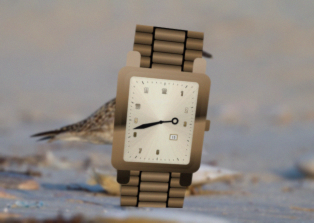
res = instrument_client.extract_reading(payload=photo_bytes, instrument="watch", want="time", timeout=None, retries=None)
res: 2:42
